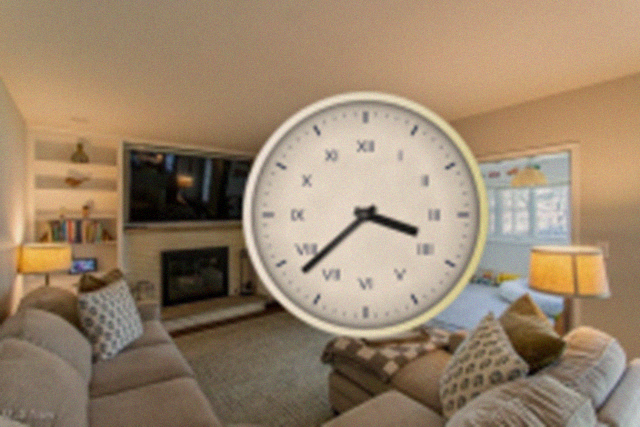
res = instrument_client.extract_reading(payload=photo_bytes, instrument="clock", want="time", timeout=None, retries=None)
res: 3:38
